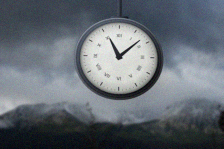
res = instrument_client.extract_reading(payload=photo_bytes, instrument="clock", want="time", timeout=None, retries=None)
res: 11:08
